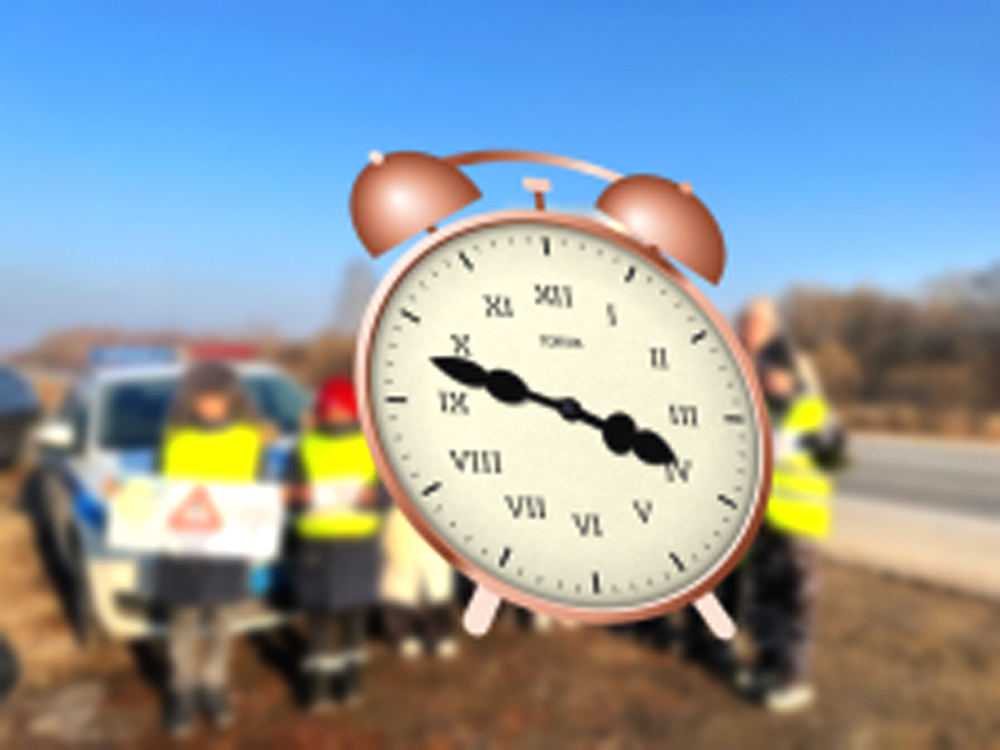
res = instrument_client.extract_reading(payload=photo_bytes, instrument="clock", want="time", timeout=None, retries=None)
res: 3:48
